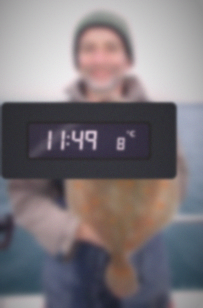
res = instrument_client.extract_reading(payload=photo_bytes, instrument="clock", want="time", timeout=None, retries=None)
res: 11:49
